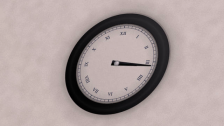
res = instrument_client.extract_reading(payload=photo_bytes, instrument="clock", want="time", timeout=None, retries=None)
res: 3:16
